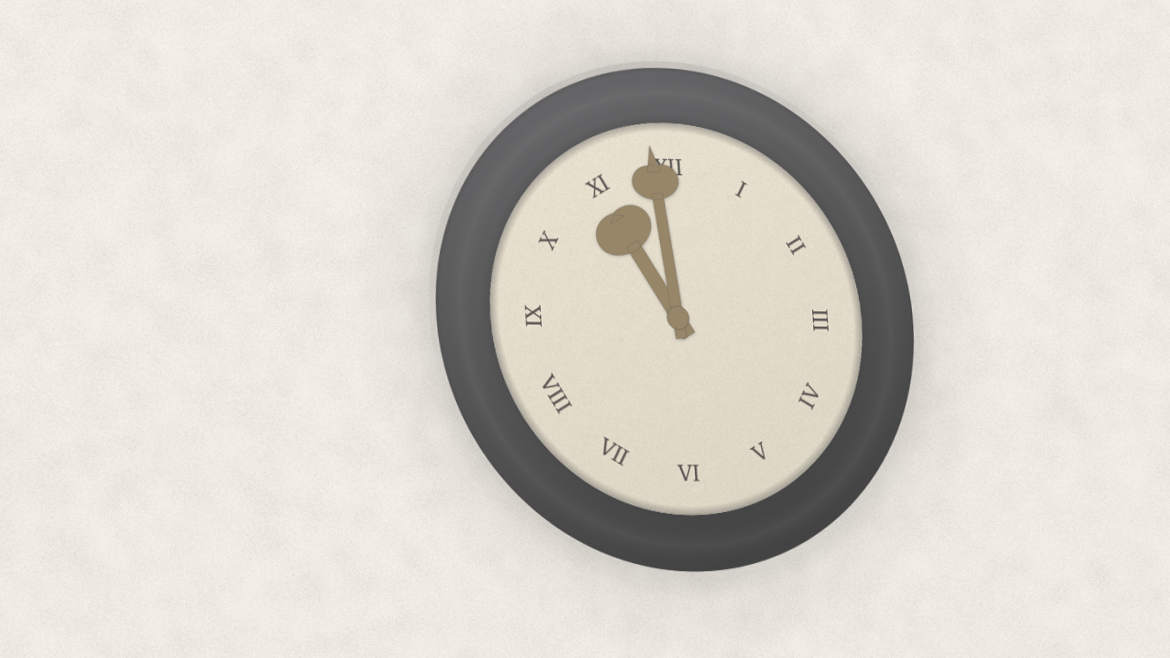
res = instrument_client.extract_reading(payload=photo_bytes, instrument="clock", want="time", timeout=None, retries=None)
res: 10:59
